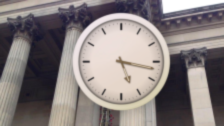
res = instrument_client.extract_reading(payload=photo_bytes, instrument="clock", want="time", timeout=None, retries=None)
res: 5:17
